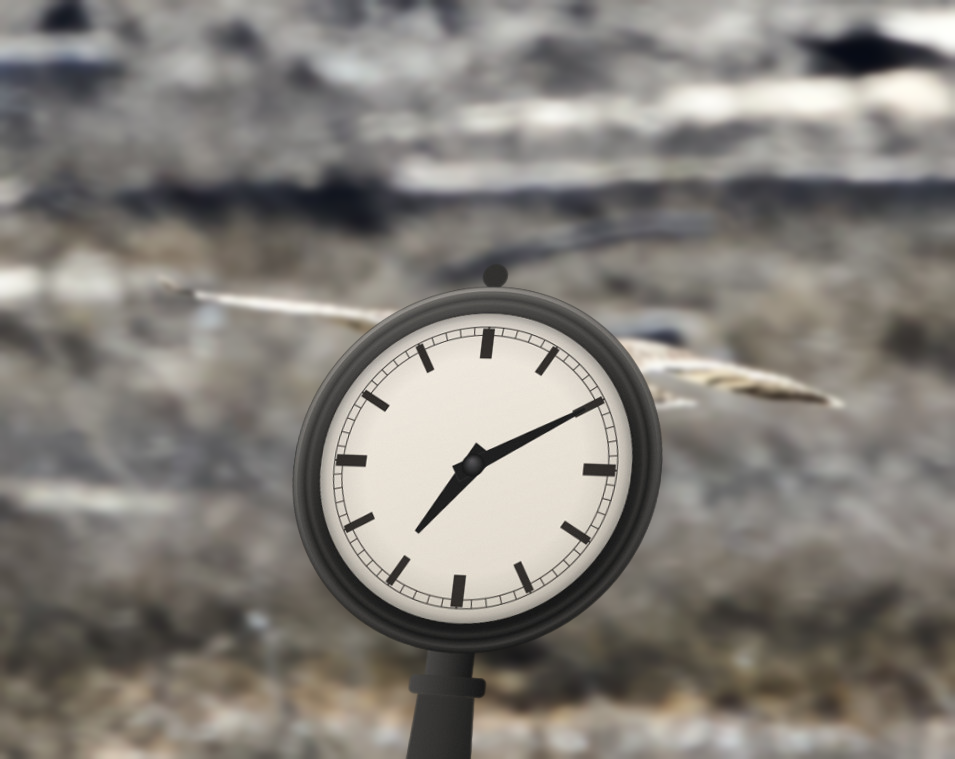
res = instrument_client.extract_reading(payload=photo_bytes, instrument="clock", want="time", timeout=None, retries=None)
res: 7:10
